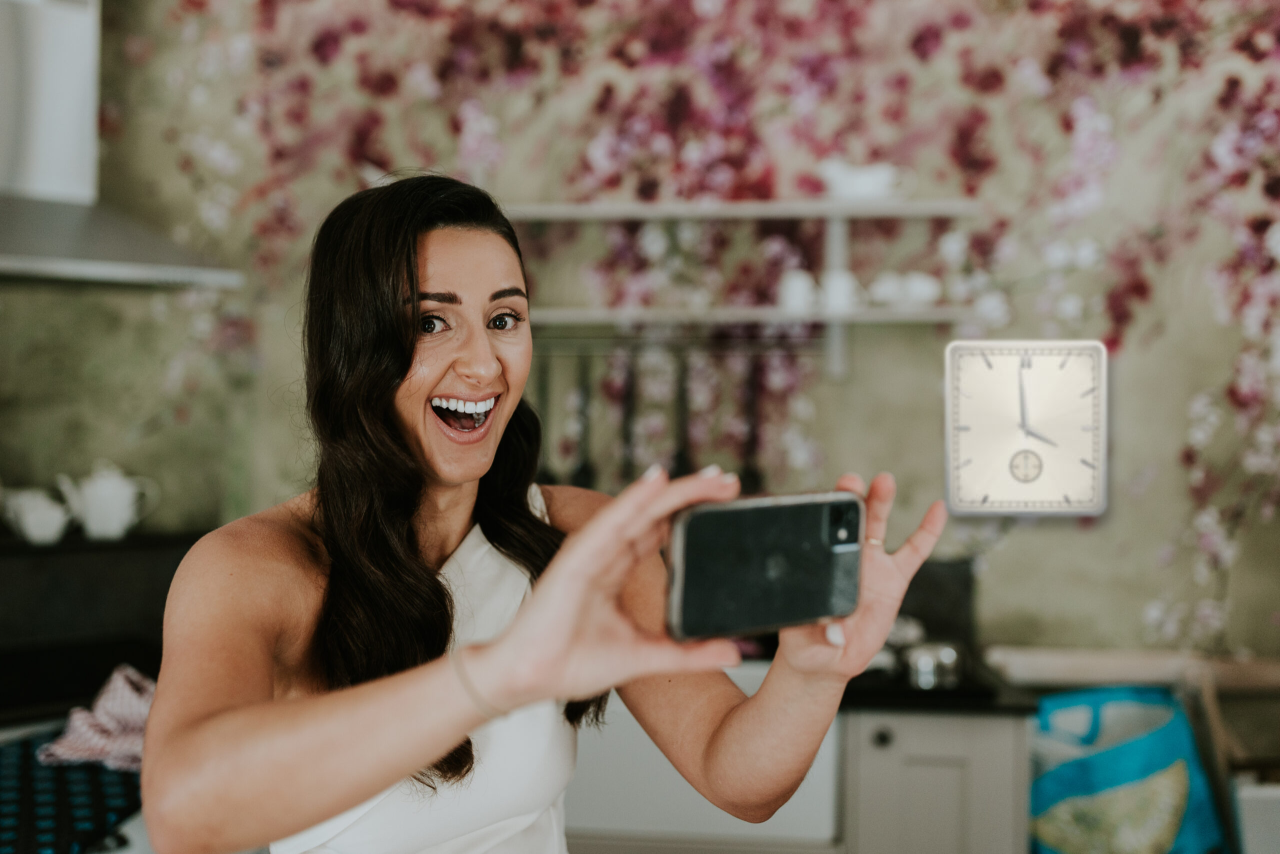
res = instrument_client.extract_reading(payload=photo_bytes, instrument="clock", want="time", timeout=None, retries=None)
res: 3:59
